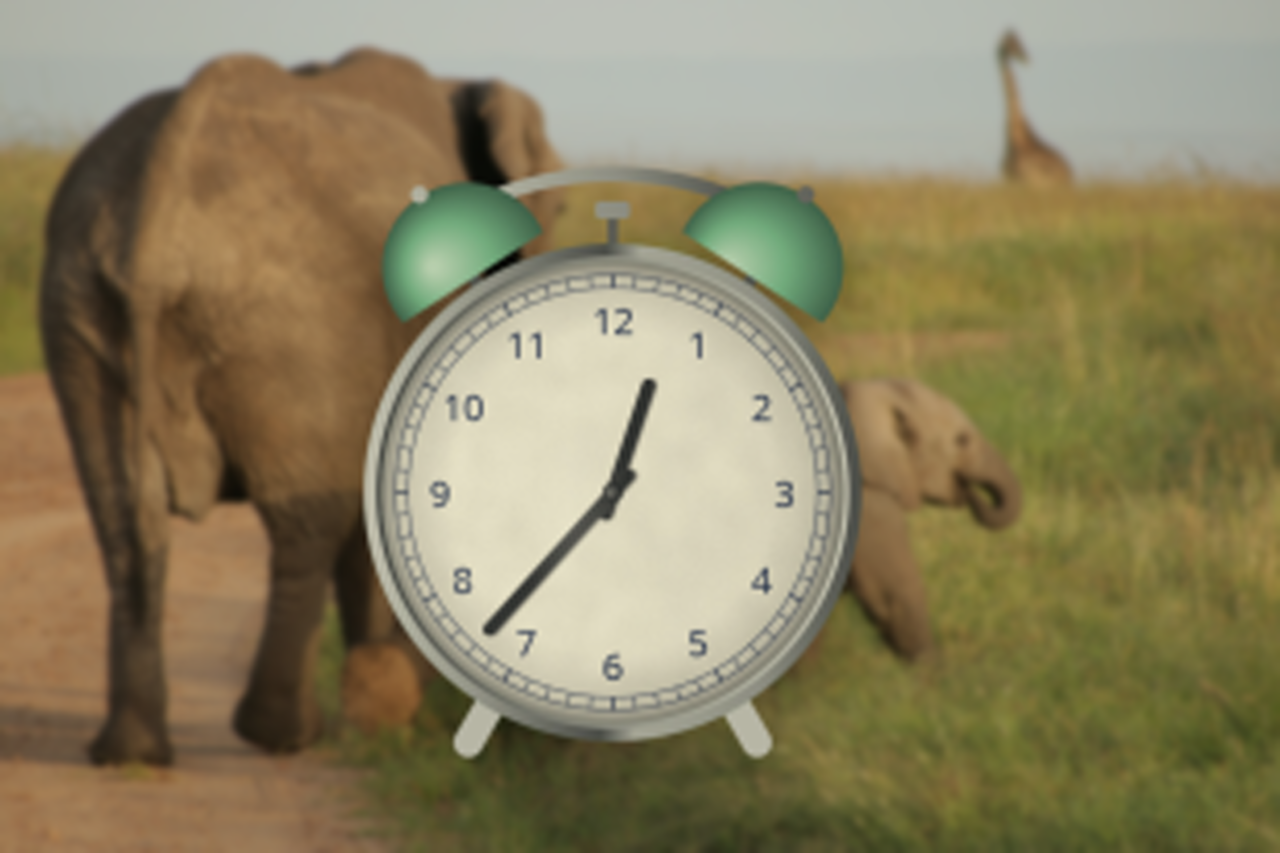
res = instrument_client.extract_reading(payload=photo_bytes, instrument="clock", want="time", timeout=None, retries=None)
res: 12:37
